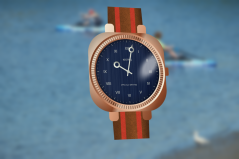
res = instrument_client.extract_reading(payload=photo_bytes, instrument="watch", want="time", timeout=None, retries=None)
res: 10:02
